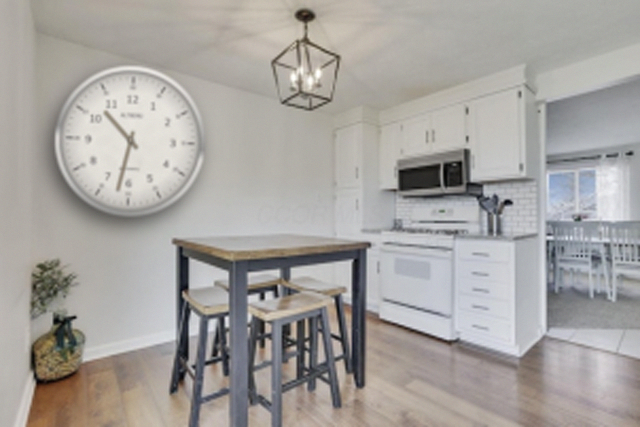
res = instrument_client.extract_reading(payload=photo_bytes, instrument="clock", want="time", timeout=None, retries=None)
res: 10:32
